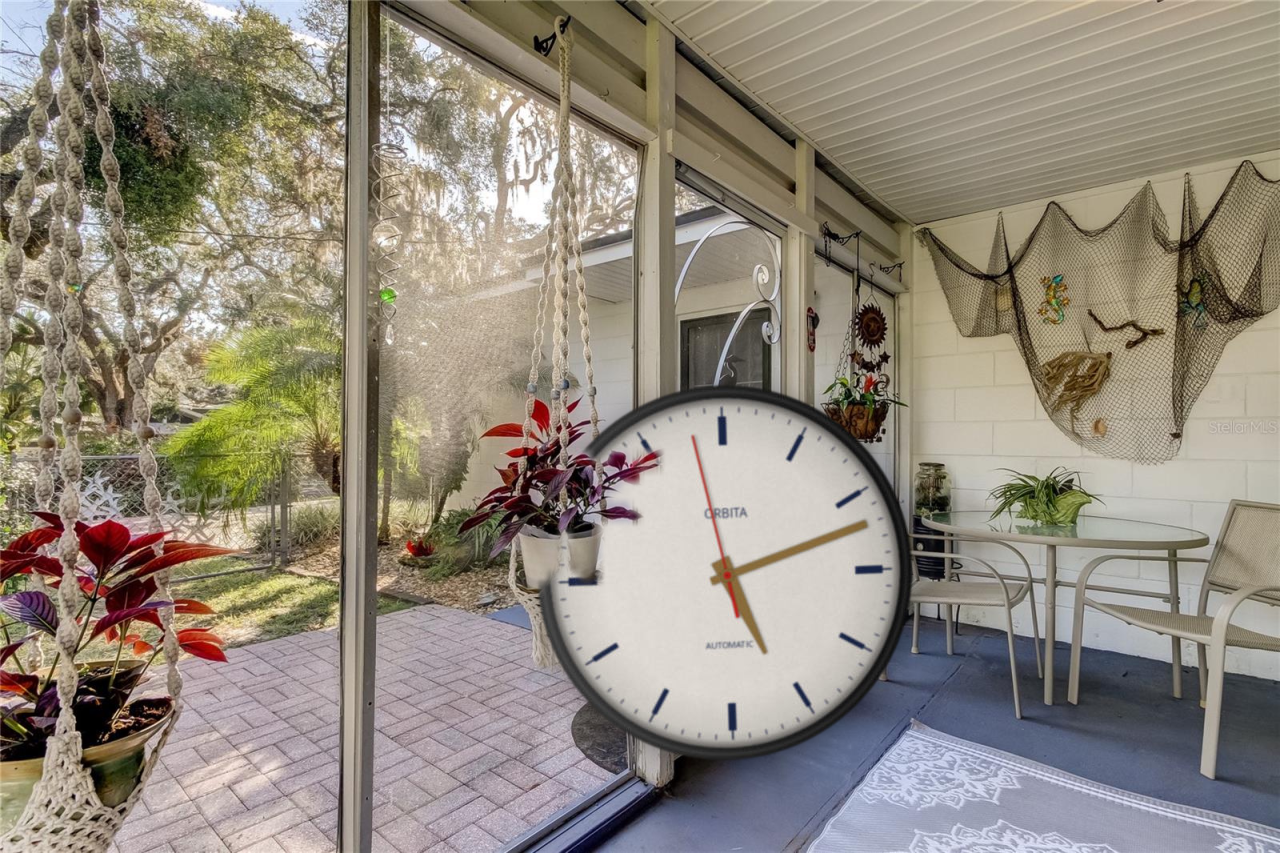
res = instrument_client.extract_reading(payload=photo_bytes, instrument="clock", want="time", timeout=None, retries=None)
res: 5:11:58
